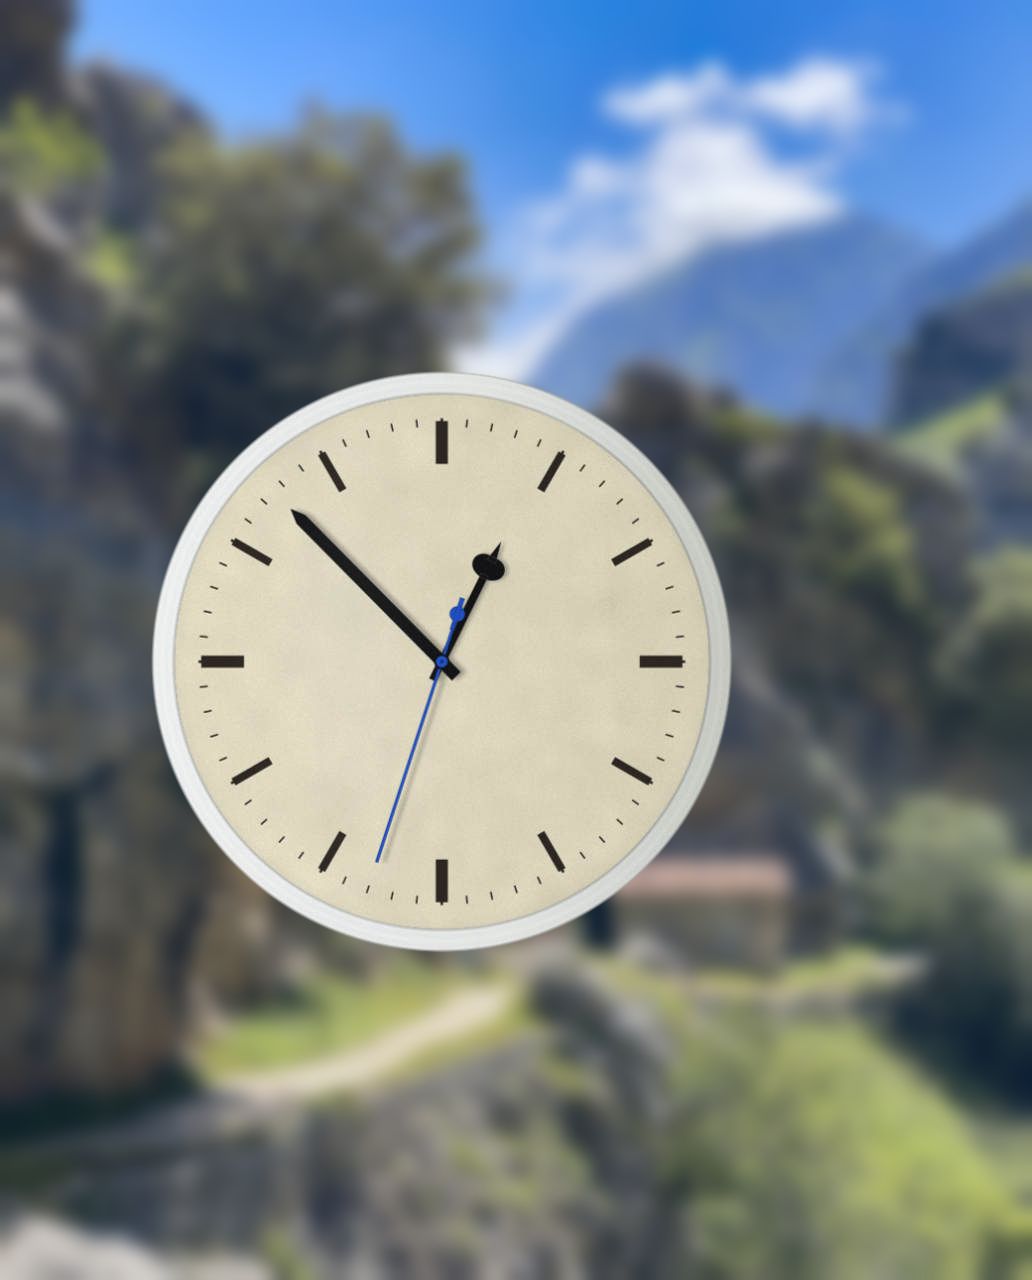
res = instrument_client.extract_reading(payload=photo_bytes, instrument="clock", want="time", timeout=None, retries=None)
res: 12:52:33
